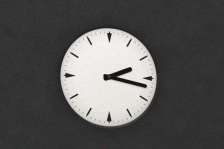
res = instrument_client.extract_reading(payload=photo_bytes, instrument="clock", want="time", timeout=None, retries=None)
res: 2:17
